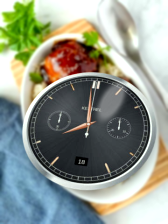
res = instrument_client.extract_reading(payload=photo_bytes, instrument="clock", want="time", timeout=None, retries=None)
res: 7:59
